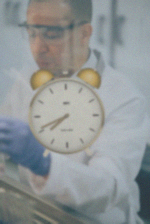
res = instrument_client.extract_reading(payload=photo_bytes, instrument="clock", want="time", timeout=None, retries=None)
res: 7:41
